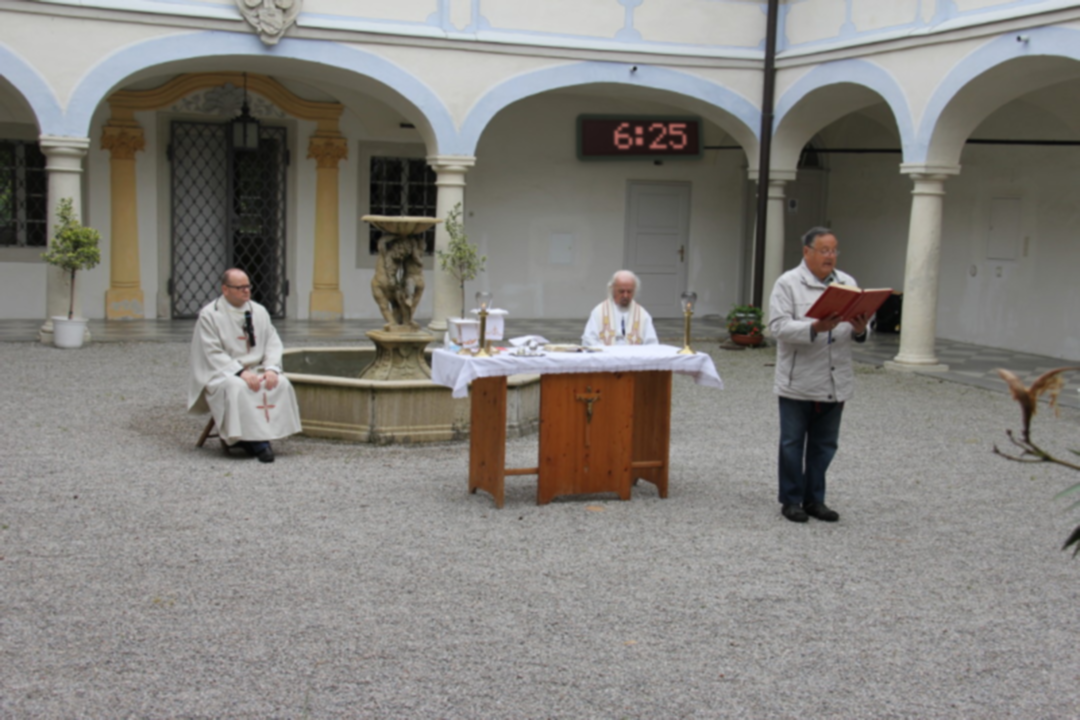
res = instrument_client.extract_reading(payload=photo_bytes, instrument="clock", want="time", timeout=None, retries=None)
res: 6:25
